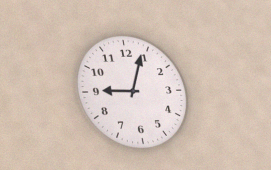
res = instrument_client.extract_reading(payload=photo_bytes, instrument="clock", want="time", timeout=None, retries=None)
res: 9:04
